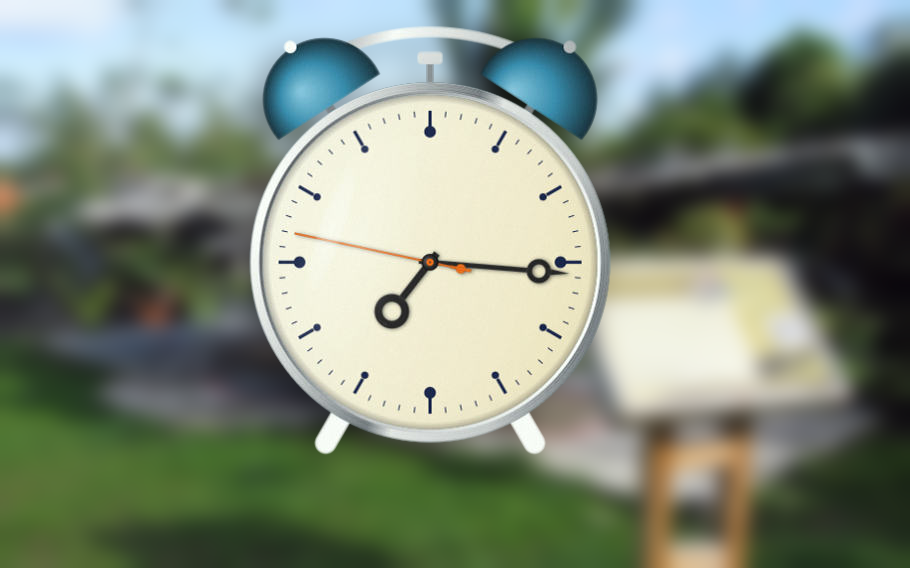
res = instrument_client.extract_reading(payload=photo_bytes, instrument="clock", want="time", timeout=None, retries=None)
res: 7:15:47
